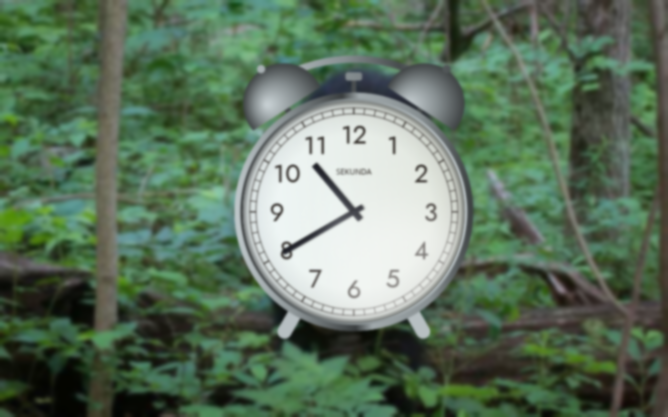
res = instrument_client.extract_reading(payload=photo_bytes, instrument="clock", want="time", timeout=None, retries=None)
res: 10:40
